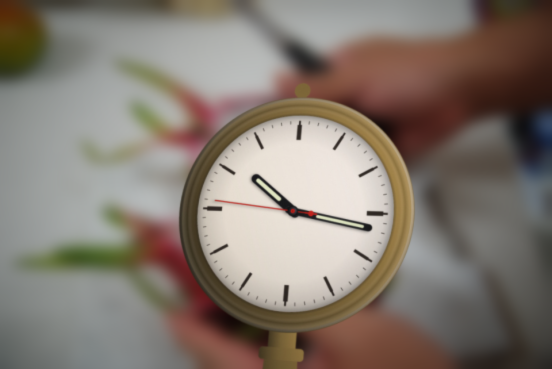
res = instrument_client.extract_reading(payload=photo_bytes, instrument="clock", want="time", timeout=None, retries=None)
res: 10:16:46
